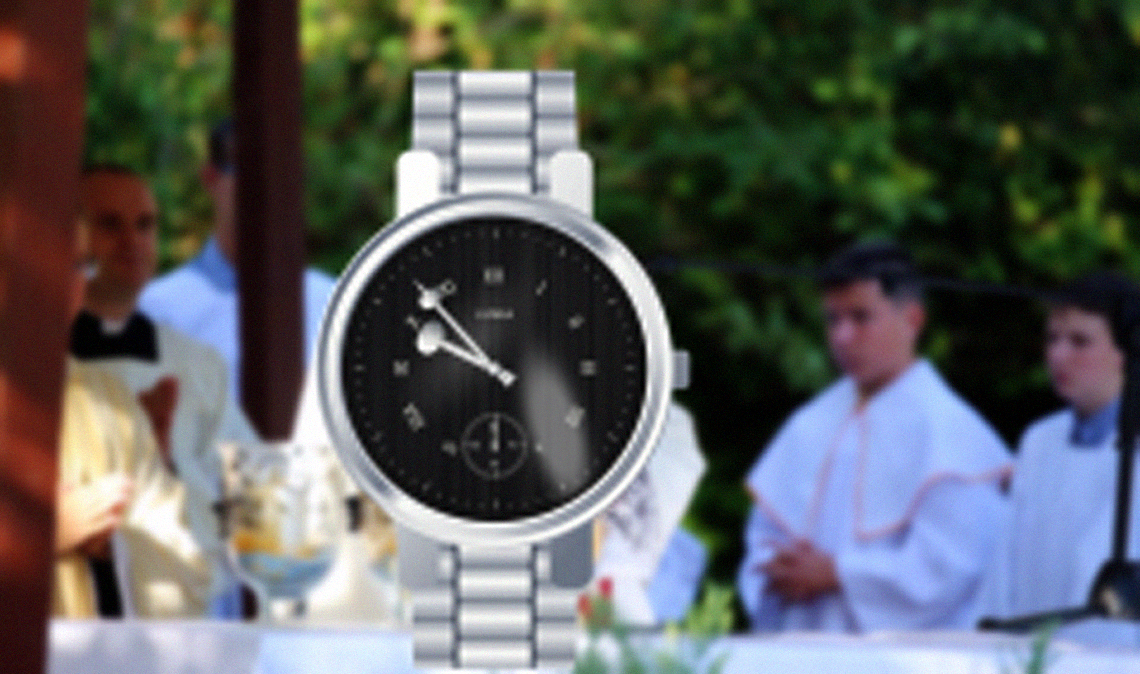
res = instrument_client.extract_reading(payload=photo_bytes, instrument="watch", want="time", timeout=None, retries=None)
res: 9:53
